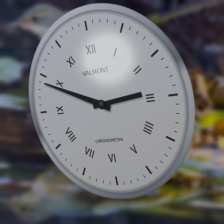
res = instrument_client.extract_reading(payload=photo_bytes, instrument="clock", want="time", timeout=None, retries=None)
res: 2:49
